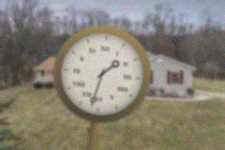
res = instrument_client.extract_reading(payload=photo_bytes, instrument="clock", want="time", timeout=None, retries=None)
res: 1:32
